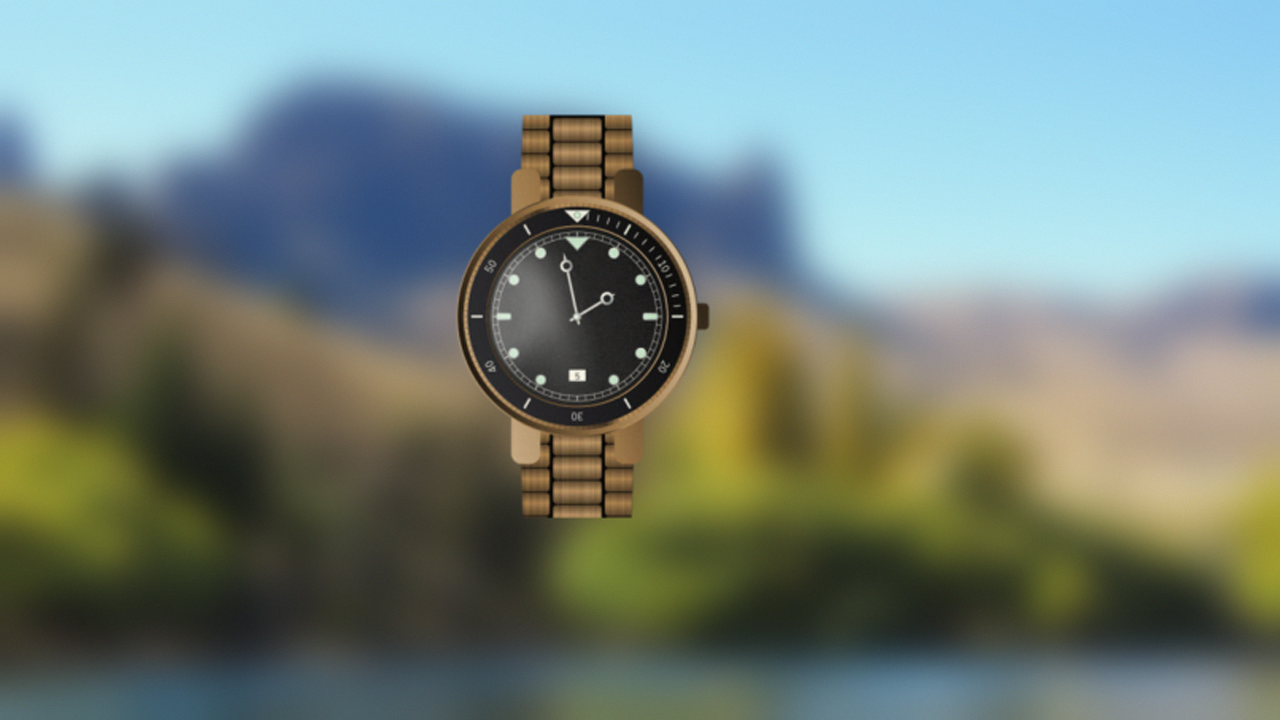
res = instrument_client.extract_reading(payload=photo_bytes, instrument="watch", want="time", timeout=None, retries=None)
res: 1:58
